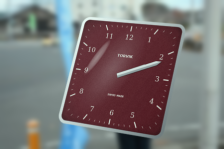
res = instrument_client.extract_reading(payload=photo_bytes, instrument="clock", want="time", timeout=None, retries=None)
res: 2:11
